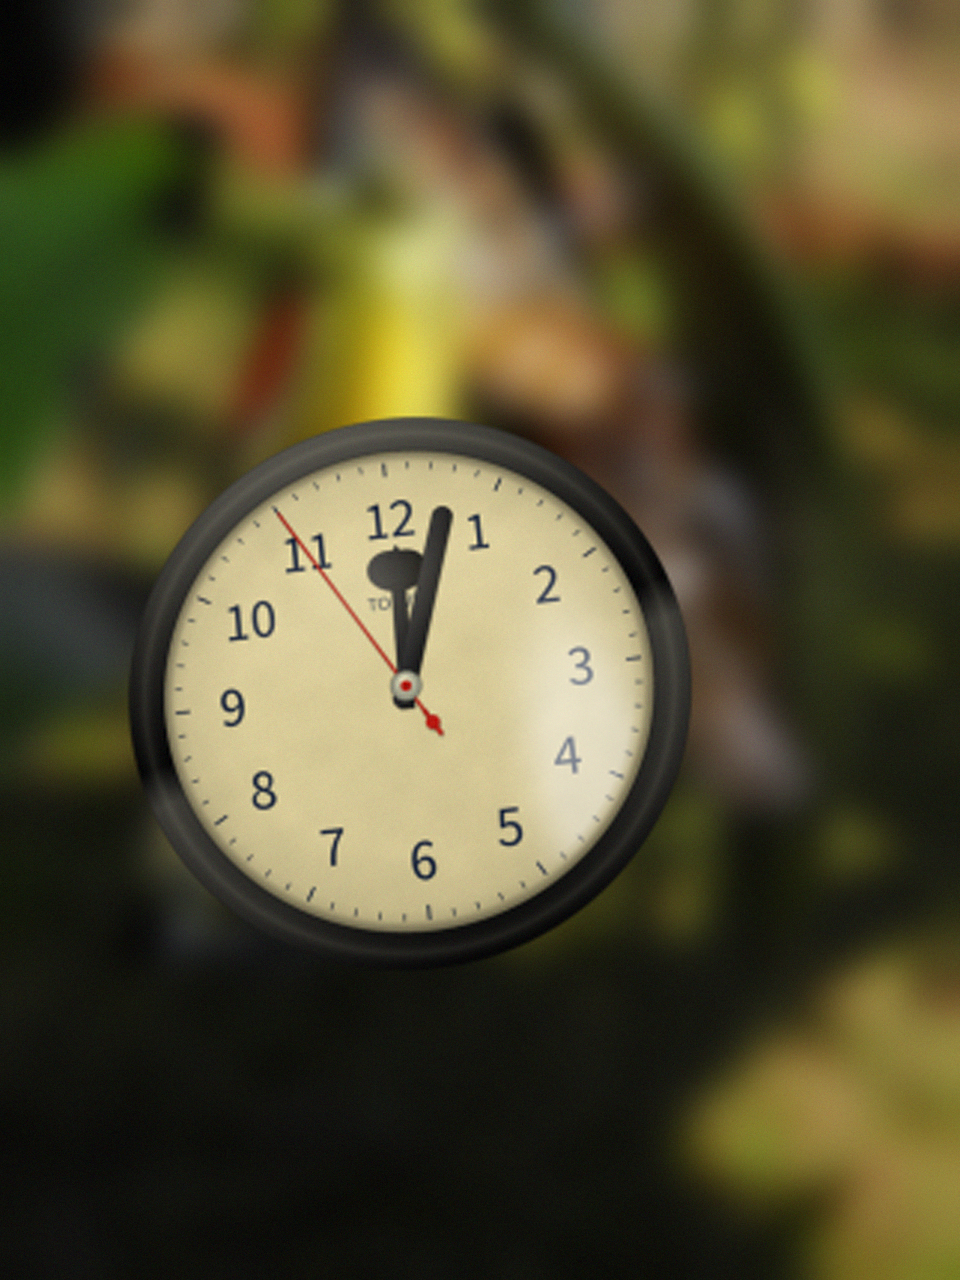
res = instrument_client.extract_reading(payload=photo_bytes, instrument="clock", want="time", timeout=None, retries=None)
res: 12:02:55
